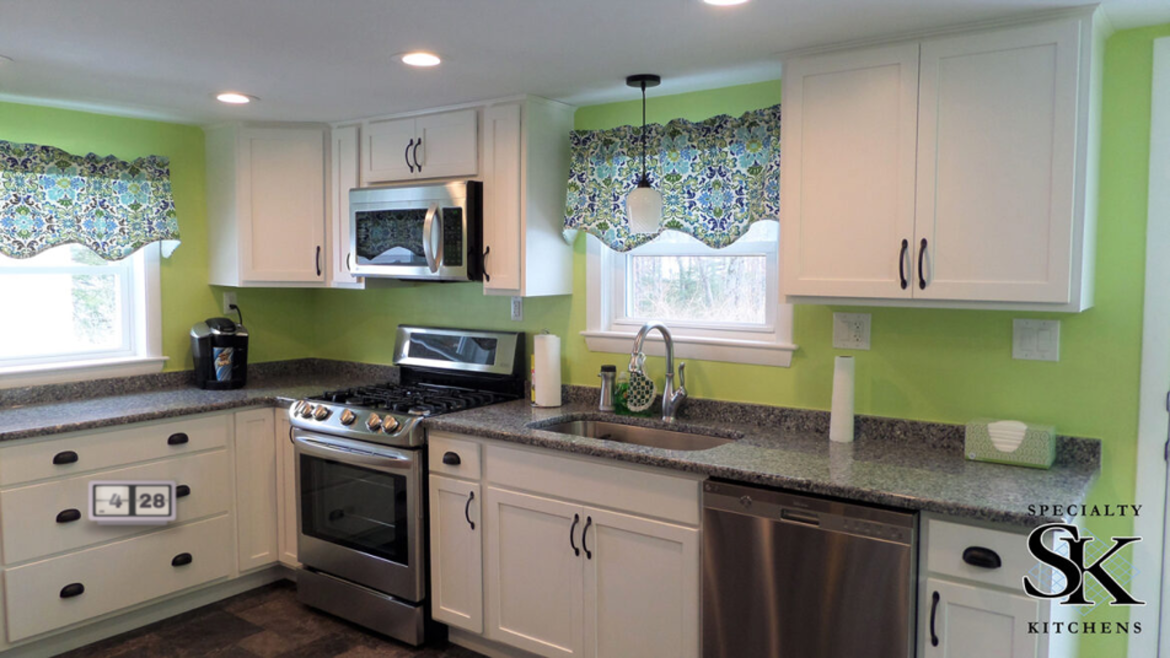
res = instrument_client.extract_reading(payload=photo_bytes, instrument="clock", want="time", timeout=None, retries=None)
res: 4:28
